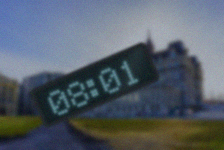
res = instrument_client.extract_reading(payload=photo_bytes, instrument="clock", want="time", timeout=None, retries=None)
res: 8:01
